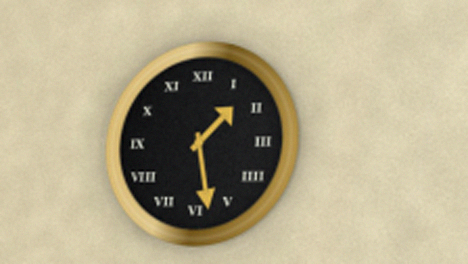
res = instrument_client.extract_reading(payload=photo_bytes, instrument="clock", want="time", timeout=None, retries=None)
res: 1:28
